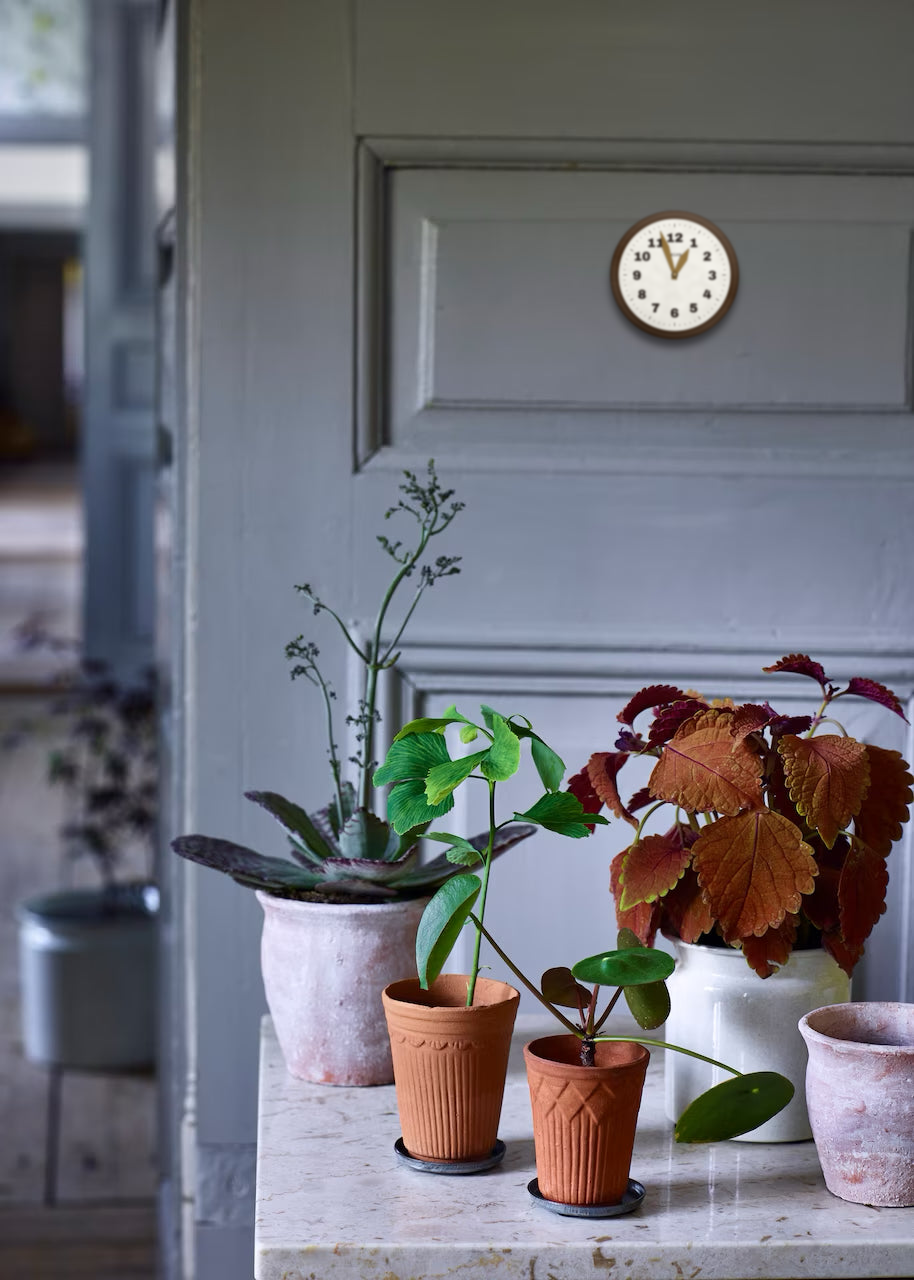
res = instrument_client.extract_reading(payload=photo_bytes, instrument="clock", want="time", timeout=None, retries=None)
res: 12:57
